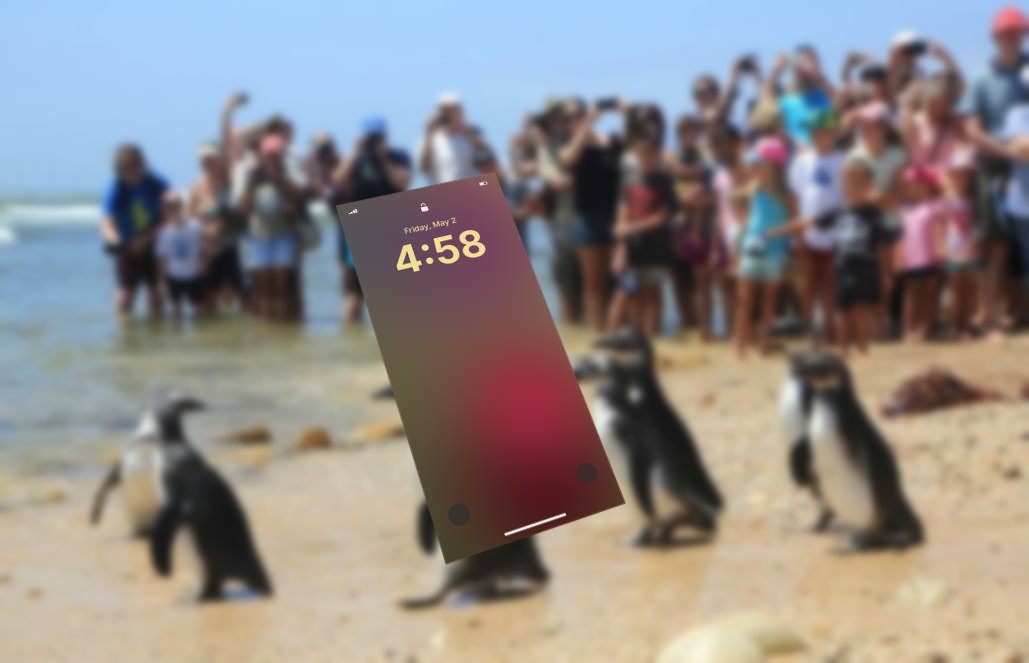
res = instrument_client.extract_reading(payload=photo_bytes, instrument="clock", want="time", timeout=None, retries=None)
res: 4:58
